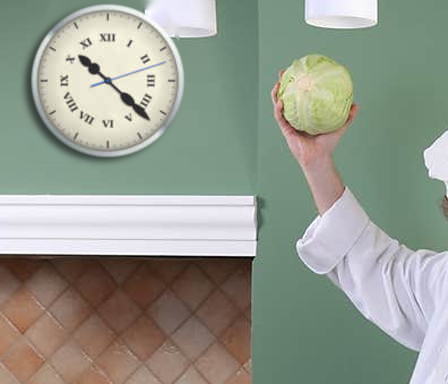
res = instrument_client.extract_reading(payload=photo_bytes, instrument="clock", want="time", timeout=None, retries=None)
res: 10:22:12
